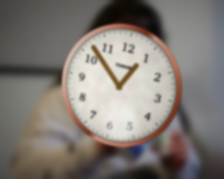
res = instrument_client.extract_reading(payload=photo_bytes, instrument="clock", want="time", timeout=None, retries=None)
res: 12:52
